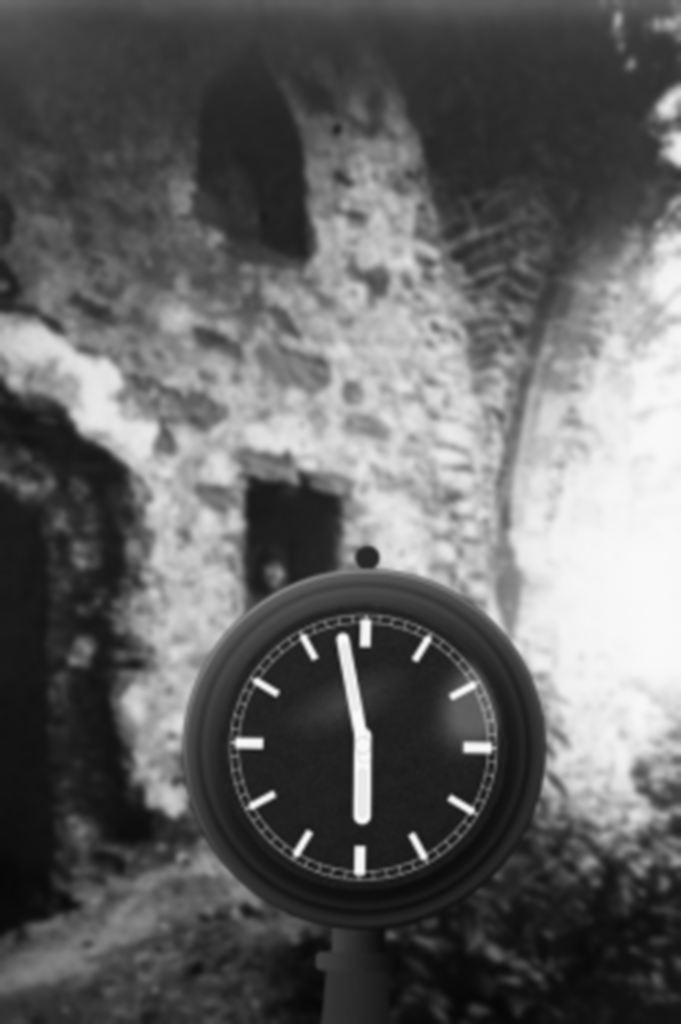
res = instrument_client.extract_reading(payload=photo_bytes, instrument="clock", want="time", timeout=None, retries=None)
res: 5:58
